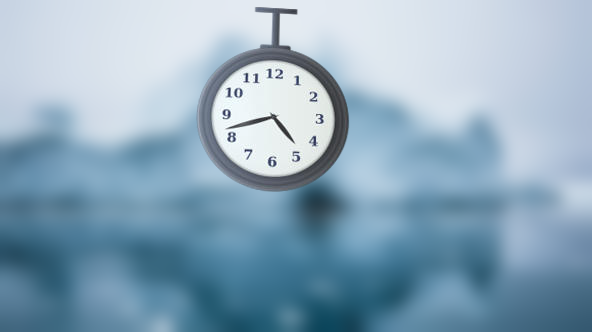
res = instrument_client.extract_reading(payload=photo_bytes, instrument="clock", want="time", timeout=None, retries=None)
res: 4:42
